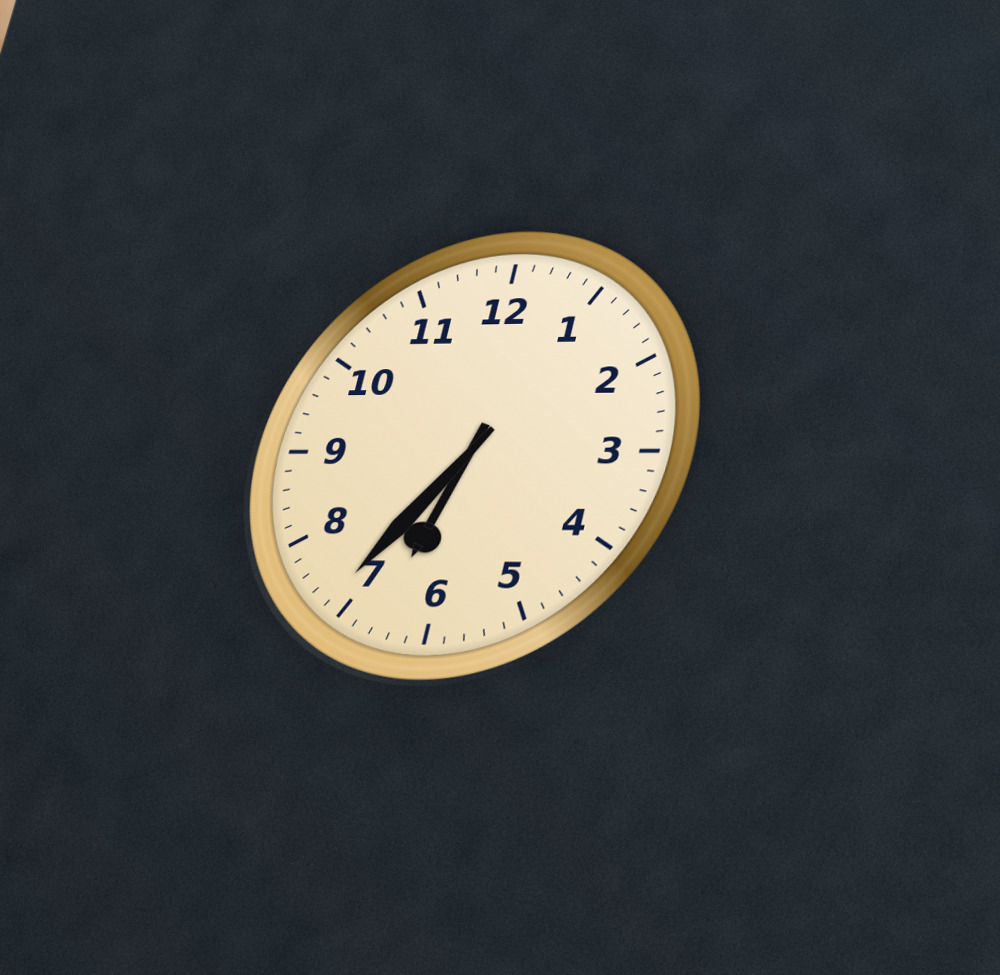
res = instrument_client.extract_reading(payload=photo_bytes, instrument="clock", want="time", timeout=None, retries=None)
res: 6:36
